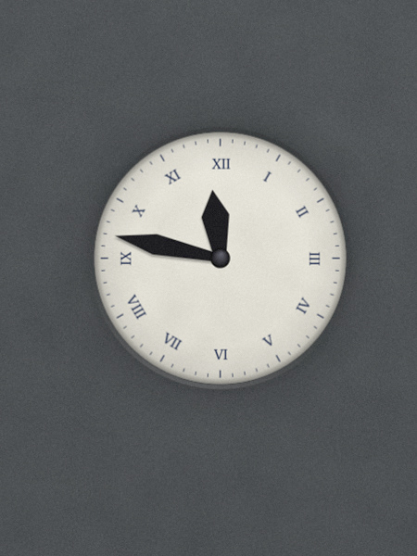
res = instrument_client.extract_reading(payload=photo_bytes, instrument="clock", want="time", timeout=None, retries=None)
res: 11:47
